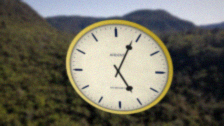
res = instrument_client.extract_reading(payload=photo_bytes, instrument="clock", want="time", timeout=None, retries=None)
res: 5:04
